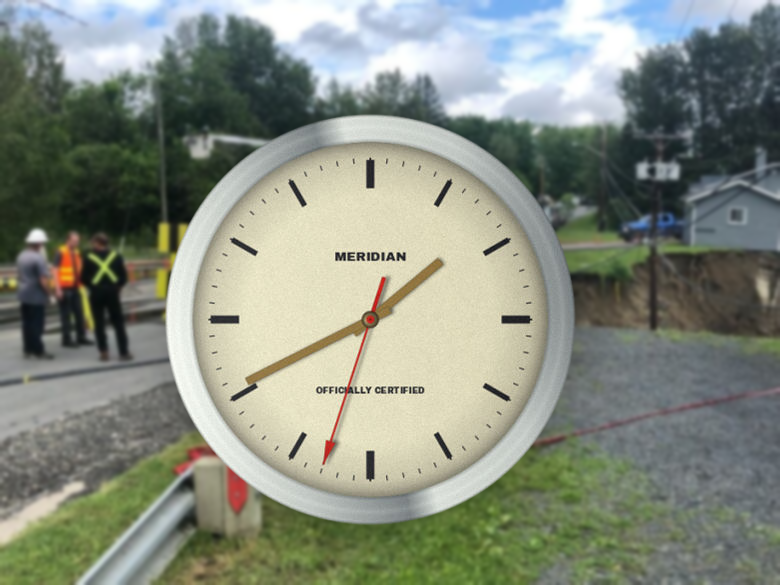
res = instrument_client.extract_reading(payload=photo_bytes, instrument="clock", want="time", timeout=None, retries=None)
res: 1:40:33
